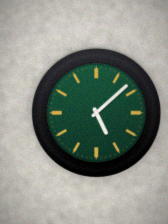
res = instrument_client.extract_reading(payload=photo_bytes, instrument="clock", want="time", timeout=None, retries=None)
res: 5:08
